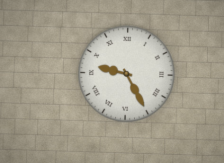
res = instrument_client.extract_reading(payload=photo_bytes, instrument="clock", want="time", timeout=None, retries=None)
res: 9:25
